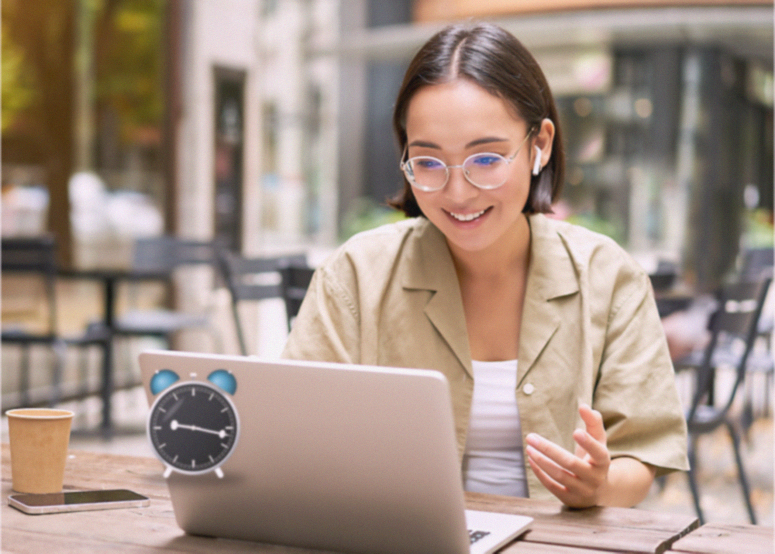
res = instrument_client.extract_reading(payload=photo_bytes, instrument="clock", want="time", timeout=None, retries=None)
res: 9:17
